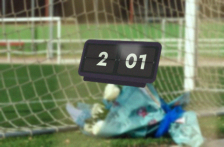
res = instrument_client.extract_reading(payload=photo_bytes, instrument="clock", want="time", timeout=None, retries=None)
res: 2:01
